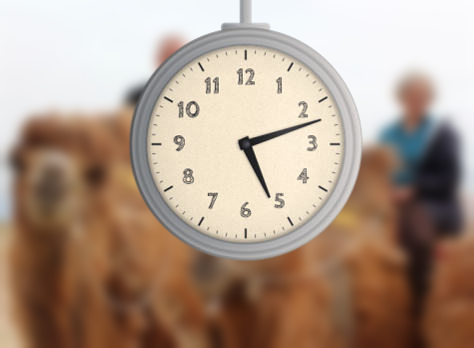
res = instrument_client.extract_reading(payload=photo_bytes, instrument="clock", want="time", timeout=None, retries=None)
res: 5:12
